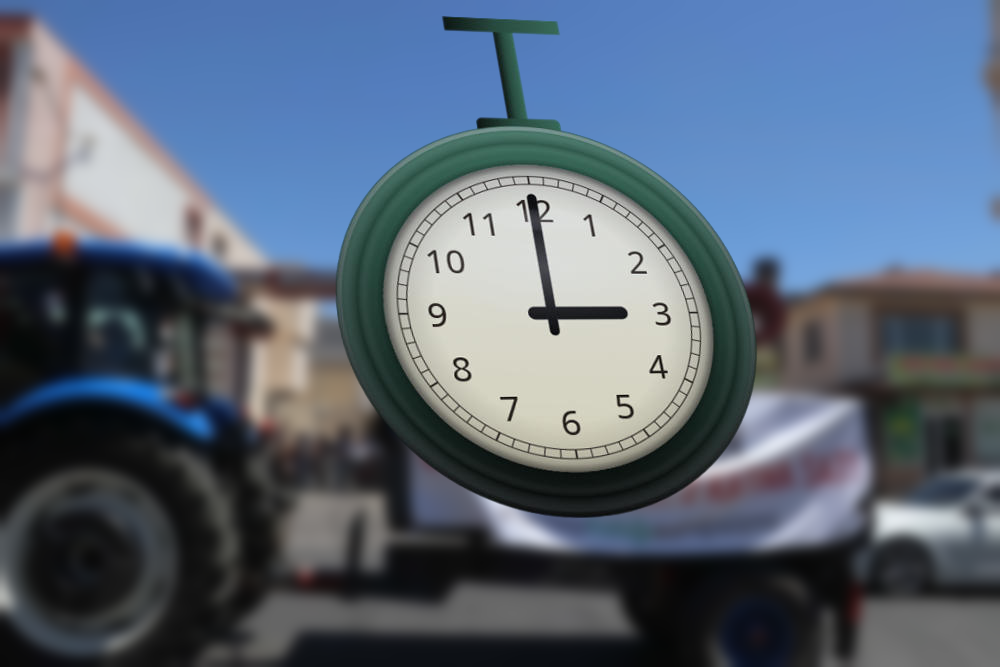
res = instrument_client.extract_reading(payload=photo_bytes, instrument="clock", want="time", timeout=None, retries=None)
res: 3:00
